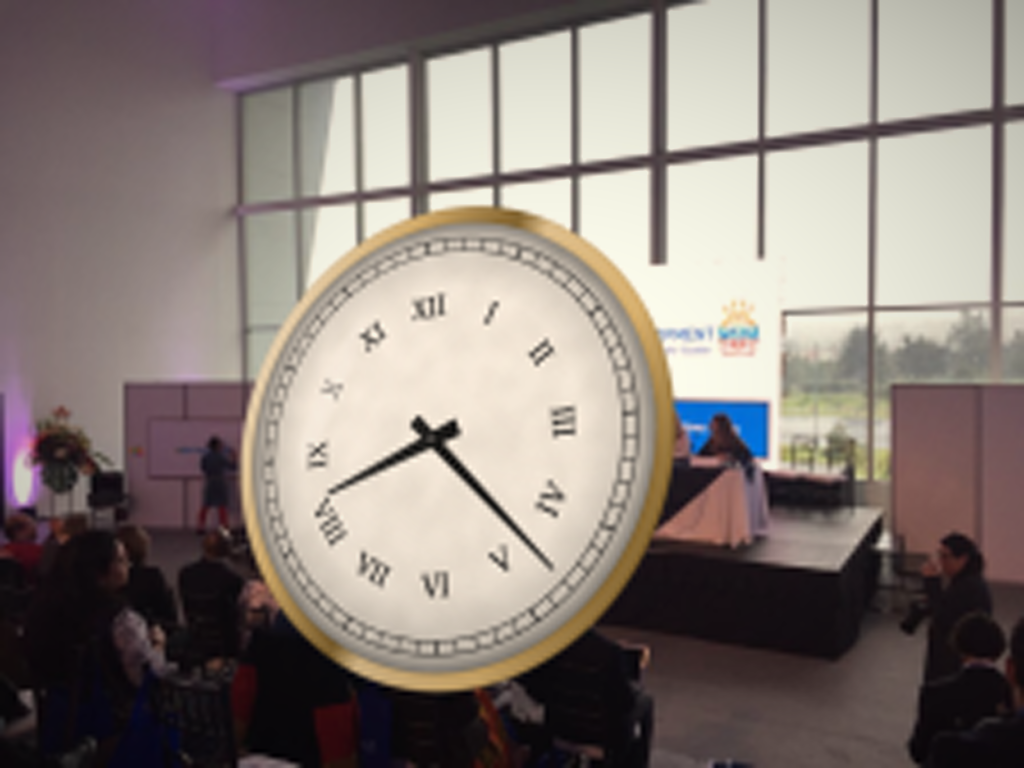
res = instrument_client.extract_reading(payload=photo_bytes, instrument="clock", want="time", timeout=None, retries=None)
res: 8:23
